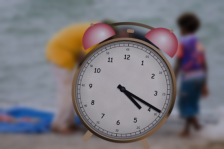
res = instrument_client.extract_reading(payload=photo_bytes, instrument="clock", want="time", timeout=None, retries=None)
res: 4:19
